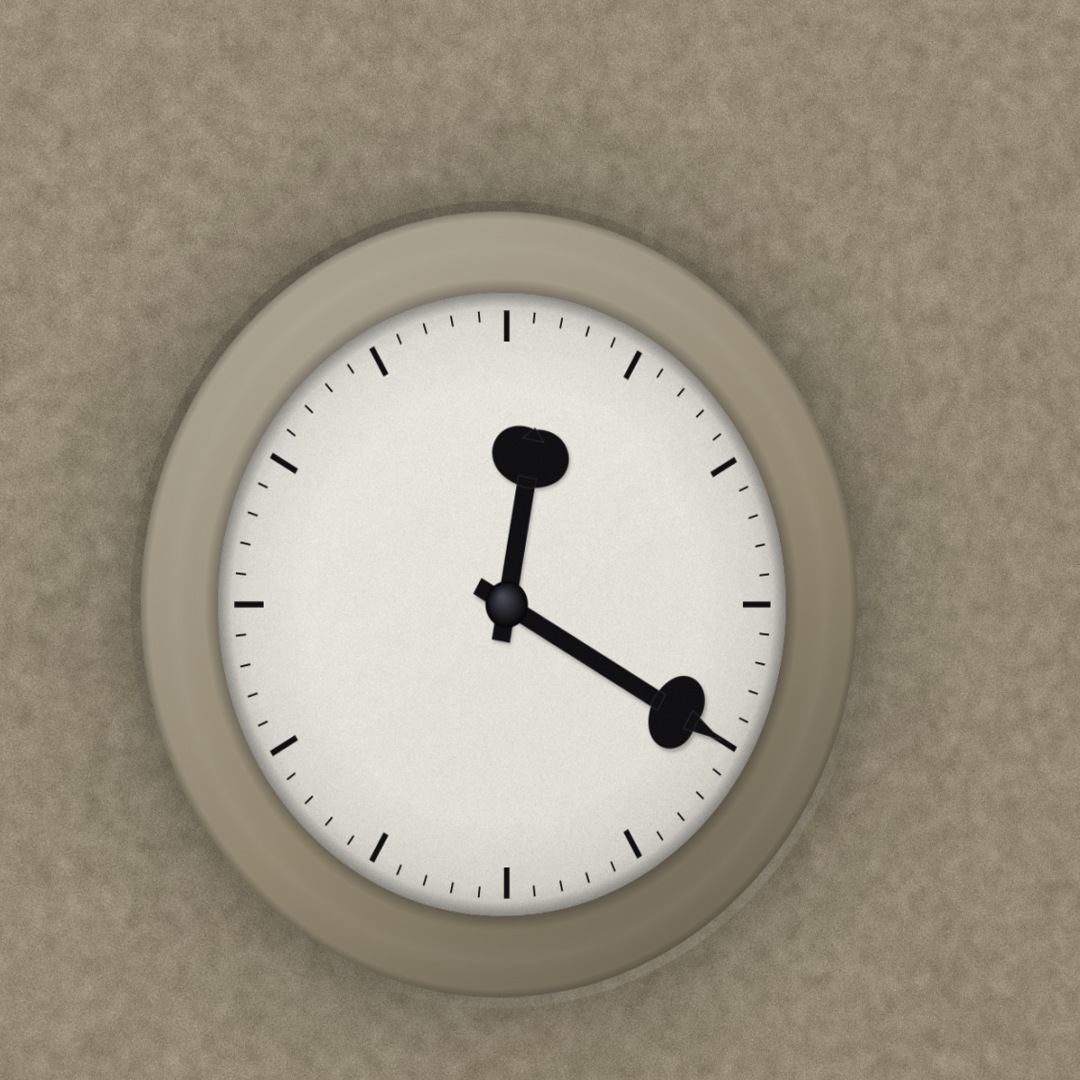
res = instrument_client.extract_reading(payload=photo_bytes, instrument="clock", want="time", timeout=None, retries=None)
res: 12:20
